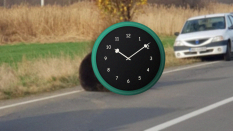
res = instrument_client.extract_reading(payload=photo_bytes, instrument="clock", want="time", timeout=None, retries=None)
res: 10:09
